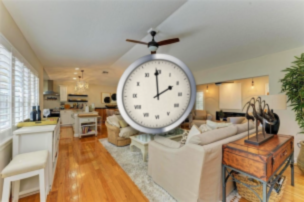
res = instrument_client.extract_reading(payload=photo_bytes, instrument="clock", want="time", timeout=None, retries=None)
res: 1:59
